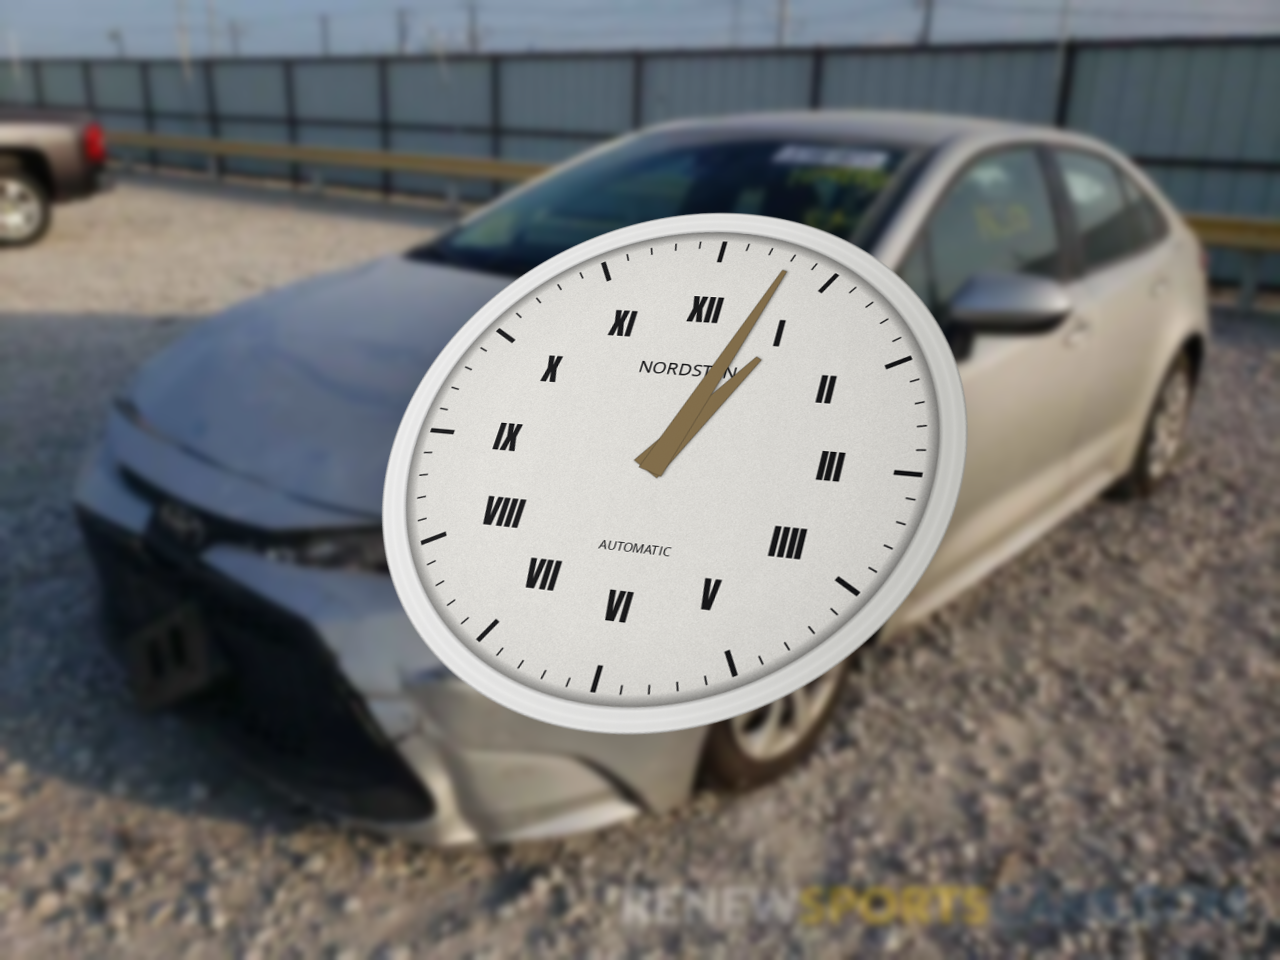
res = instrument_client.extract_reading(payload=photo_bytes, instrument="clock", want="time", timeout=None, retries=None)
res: 1:03
